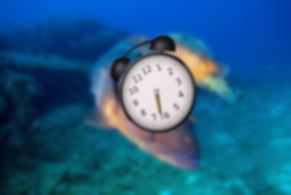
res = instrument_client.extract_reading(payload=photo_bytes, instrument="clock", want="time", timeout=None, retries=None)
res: 6:32
